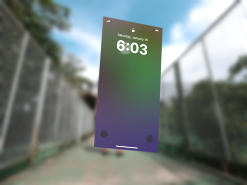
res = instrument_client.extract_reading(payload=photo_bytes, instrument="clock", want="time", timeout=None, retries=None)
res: 6:03
